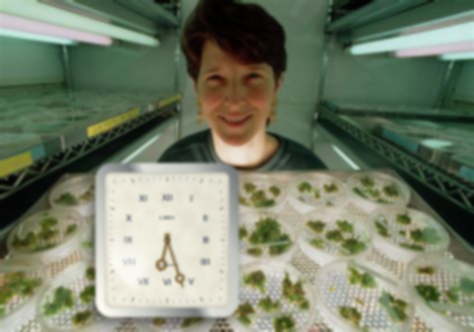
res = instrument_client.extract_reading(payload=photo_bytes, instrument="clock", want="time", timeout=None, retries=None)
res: 6:27
